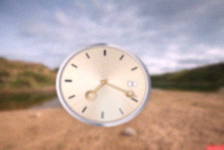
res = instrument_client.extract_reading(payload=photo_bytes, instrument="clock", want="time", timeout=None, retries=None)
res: 7:19
